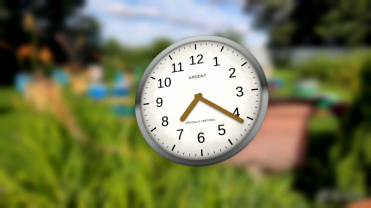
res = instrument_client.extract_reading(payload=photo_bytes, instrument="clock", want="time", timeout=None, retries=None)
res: 7:21
